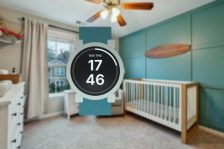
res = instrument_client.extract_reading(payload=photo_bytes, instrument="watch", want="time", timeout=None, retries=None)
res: 17:46
